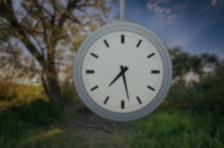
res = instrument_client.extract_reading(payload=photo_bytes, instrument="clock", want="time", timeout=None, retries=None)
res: 7:28
